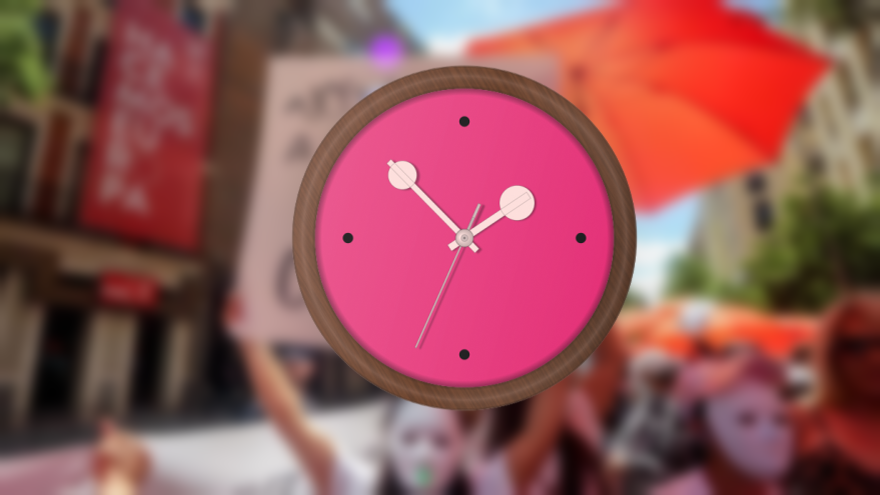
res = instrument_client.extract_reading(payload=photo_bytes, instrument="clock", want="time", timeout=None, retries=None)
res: 1:52:34
